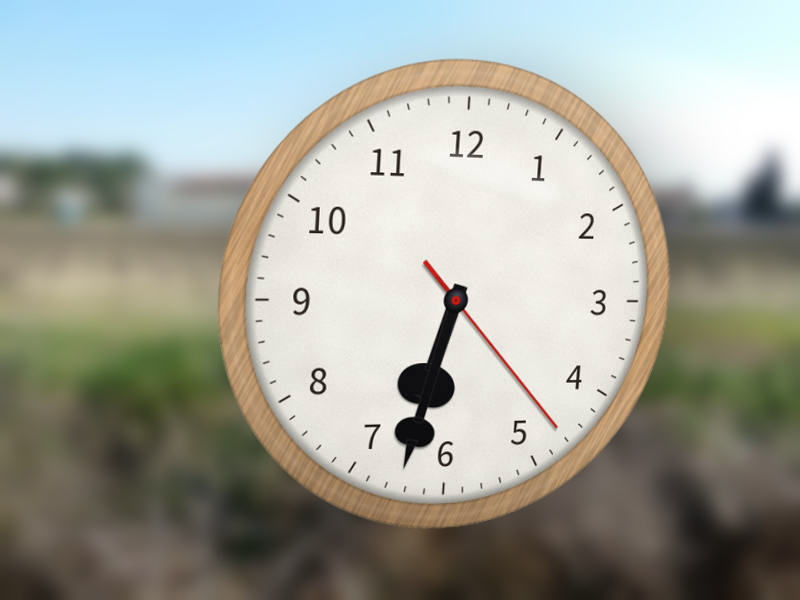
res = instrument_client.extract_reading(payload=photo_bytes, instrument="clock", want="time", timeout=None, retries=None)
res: 6:32:23
